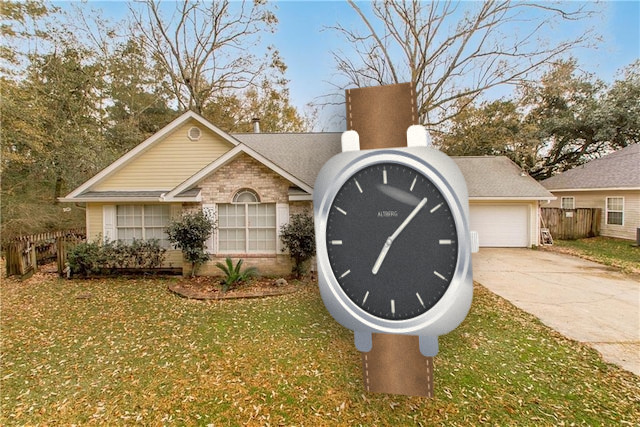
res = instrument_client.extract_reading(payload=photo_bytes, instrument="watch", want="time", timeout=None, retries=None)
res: 7:08
